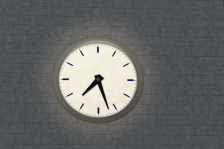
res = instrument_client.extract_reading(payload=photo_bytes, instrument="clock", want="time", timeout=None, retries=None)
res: 7:27
